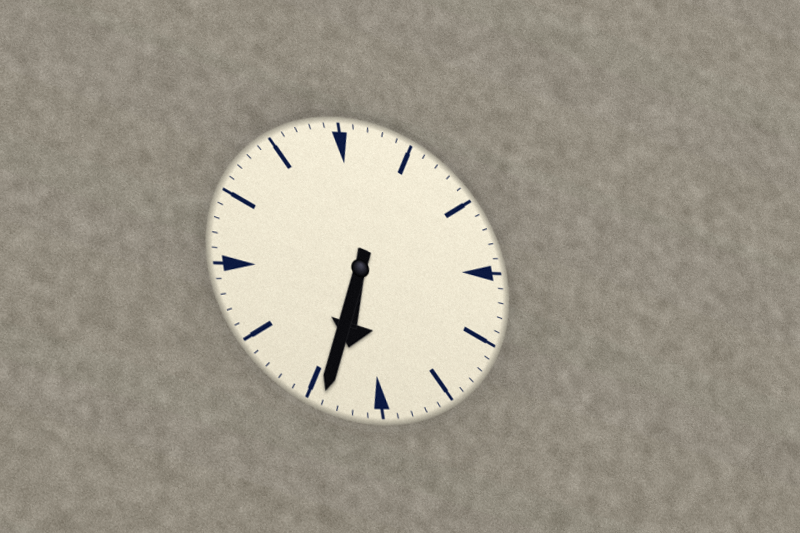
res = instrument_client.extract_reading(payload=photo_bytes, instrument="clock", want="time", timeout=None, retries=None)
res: 6:34
